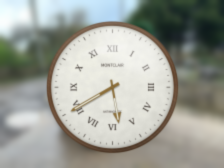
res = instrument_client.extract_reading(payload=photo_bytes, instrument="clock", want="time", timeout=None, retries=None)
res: 5:40
